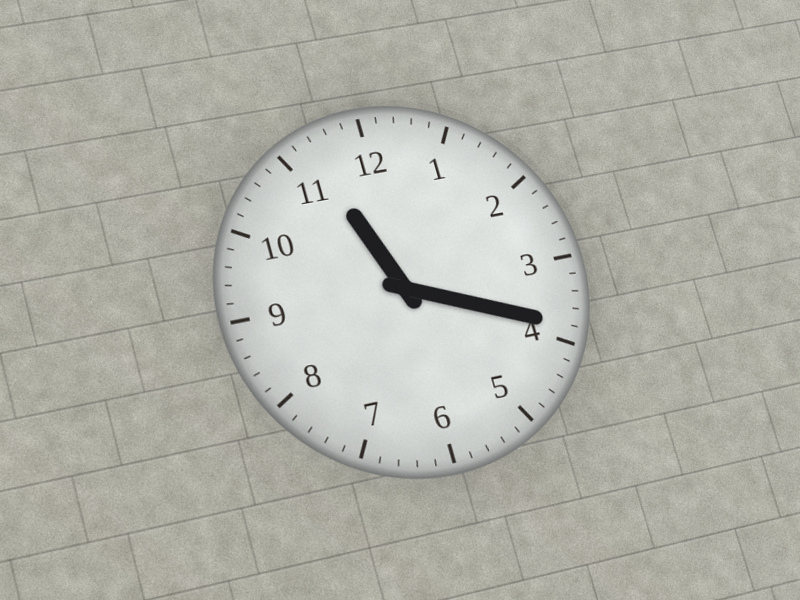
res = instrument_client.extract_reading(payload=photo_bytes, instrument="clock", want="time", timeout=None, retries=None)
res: 11:19
